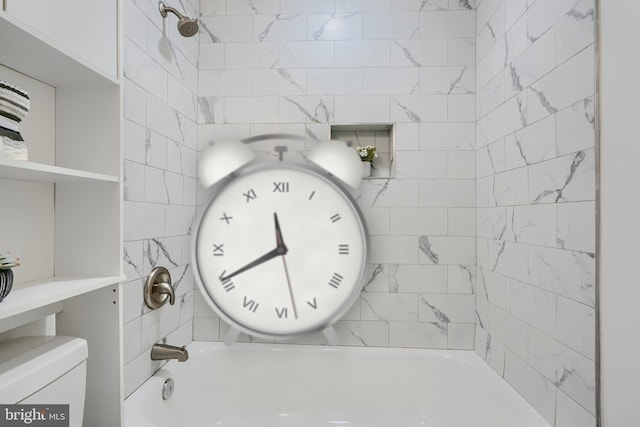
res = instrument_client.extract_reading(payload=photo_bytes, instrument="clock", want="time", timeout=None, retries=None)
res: 11:40:28
